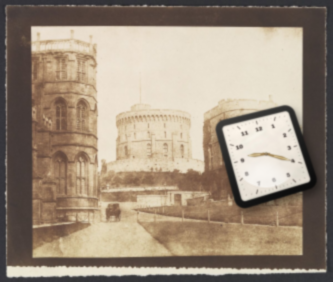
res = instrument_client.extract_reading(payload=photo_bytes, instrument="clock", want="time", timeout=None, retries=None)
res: 9:20
